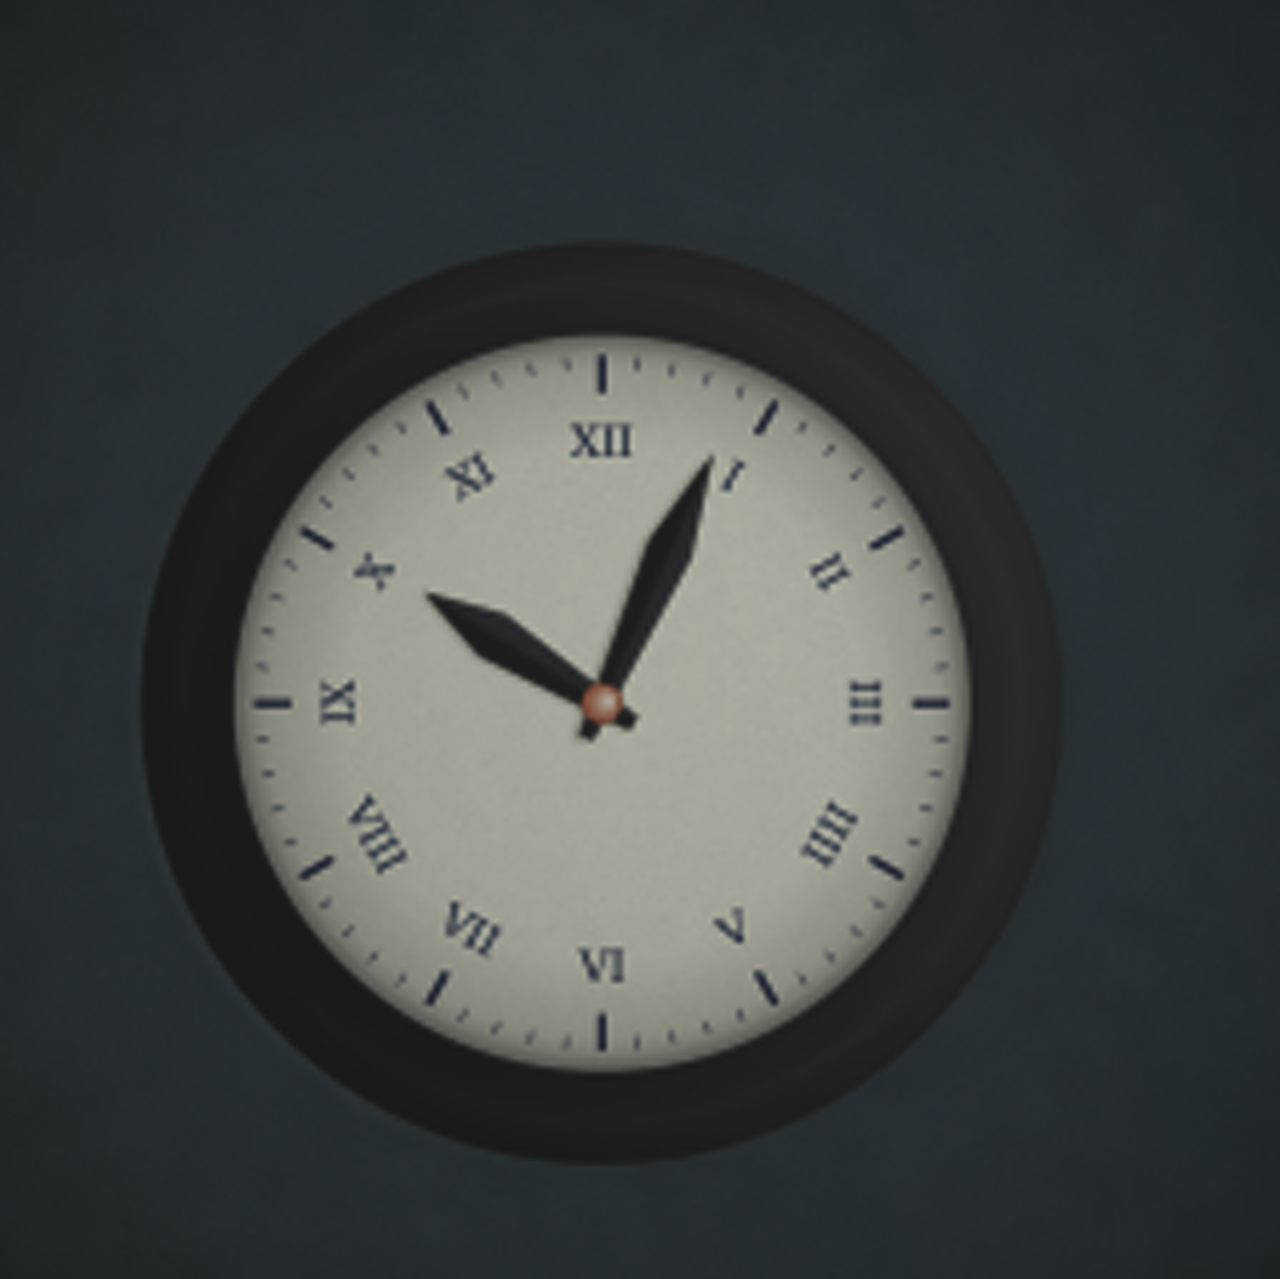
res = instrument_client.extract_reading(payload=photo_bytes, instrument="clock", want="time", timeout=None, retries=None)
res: 10:04
